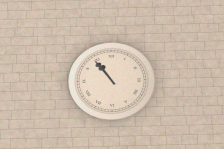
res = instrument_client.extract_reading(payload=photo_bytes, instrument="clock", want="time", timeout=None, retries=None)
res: 10:54
